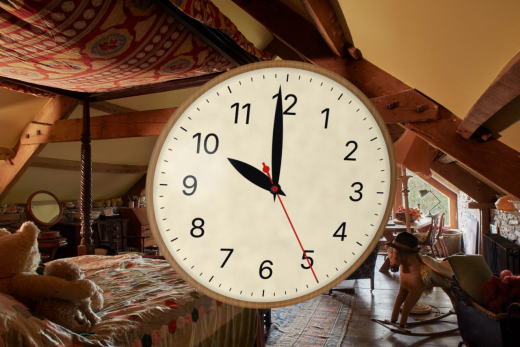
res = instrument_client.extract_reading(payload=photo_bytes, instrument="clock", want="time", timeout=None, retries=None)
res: 9:59:25
